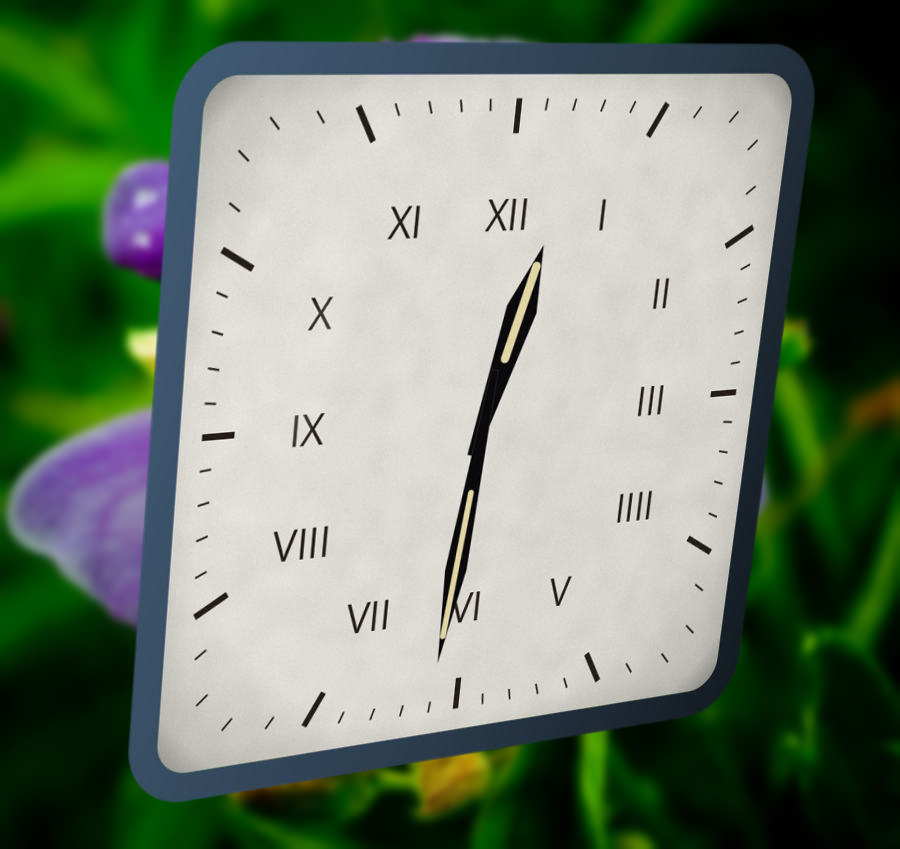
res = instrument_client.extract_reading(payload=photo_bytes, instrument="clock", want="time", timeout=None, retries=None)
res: 12:31
